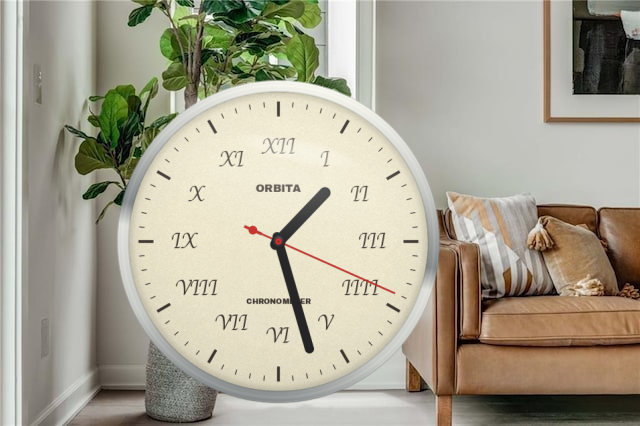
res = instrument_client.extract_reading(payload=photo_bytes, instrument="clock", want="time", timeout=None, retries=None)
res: 1:27:19
